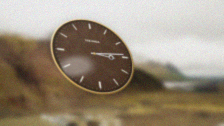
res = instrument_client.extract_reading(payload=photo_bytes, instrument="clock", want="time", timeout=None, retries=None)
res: 3:14
